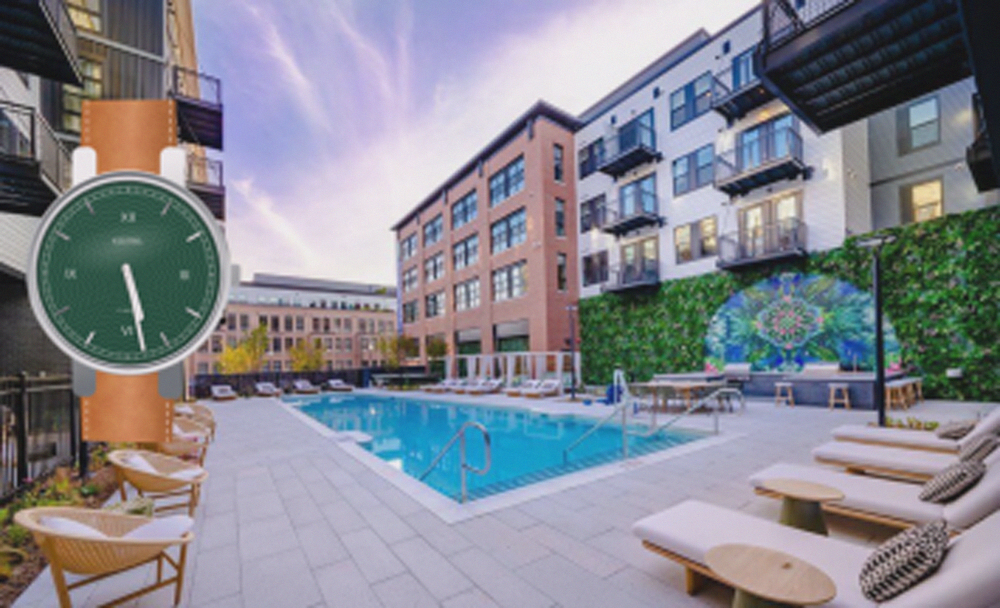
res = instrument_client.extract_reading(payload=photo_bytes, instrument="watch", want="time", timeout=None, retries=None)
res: 5:28
